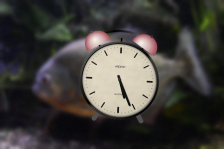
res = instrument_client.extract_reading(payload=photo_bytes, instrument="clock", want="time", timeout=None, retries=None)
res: 5:26
